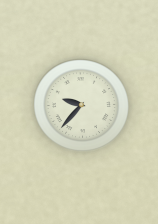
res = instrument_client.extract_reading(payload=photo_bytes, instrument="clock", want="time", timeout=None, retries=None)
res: 9:37
